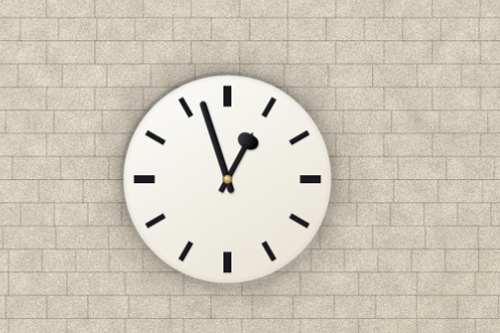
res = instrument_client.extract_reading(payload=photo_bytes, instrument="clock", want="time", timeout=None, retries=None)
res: 12:57
